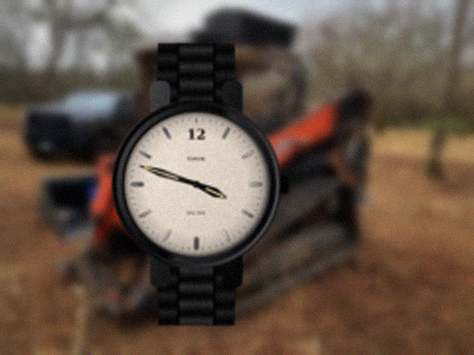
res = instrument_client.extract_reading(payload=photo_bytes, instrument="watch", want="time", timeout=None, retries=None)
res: 3:48
